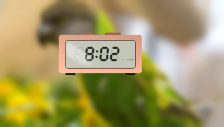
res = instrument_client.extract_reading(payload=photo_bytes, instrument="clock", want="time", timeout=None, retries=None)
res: 8:02
